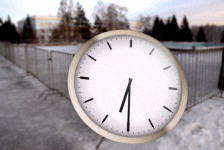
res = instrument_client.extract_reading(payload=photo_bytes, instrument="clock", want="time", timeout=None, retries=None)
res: 6:30
